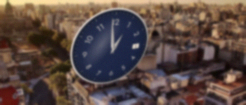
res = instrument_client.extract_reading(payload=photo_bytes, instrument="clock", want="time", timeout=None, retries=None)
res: 12:59
